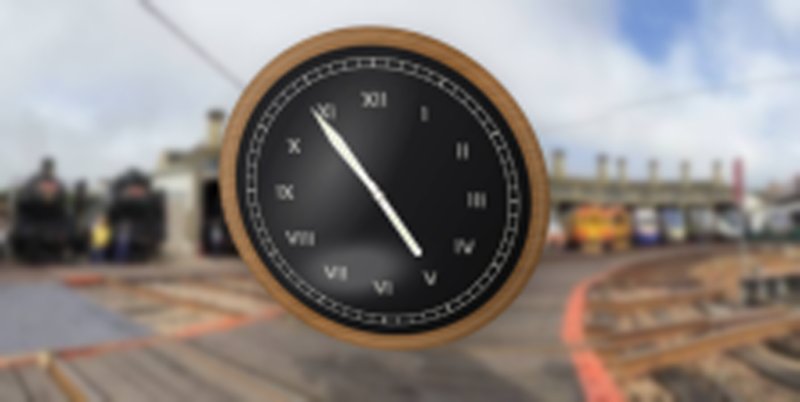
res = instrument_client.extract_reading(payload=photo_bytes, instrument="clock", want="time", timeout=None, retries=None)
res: 4:54
